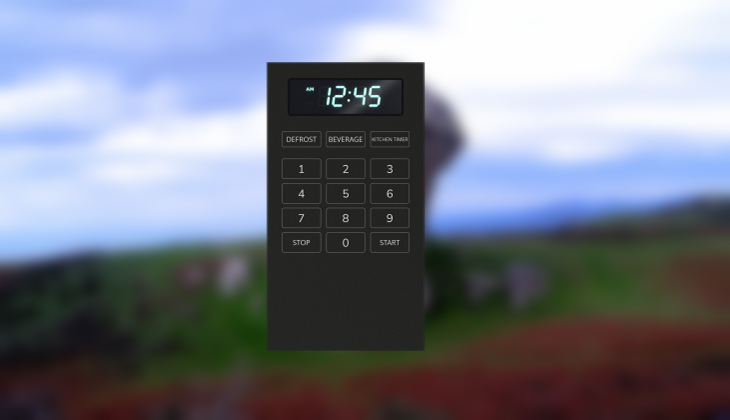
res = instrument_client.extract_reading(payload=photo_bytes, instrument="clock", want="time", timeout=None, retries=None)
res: 12:45
